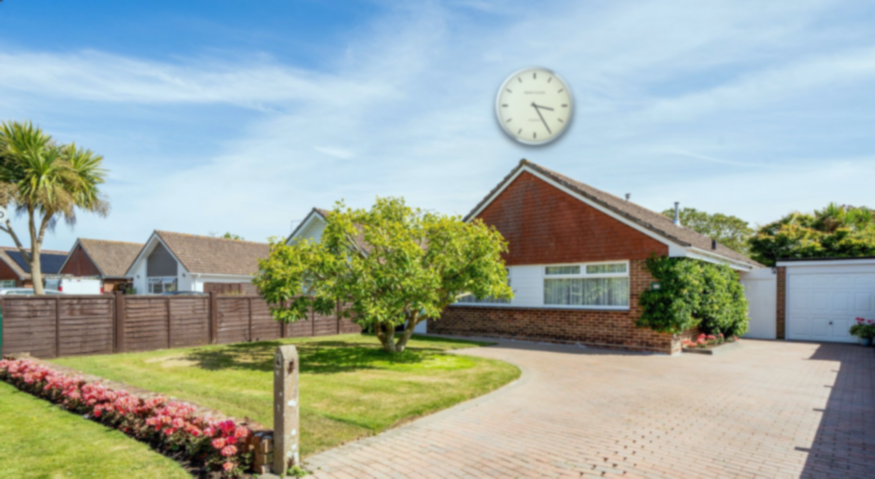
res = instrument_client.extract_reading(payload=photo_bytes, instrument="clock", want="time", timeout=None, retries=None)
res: 3:25
